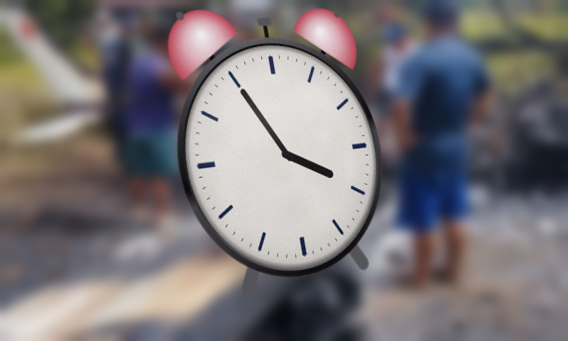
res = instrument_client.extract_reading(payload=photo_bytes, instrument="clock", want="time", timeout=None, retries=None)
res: 3:55
